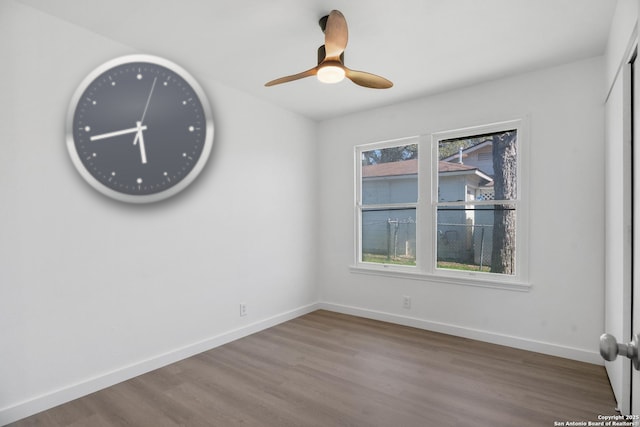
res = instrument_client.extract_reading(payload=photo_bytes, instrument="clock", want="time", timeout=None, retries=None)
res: 5:43:03
